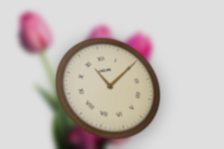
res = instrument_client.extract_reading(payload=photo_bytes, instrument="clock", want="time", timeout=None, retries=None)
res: 11:10
